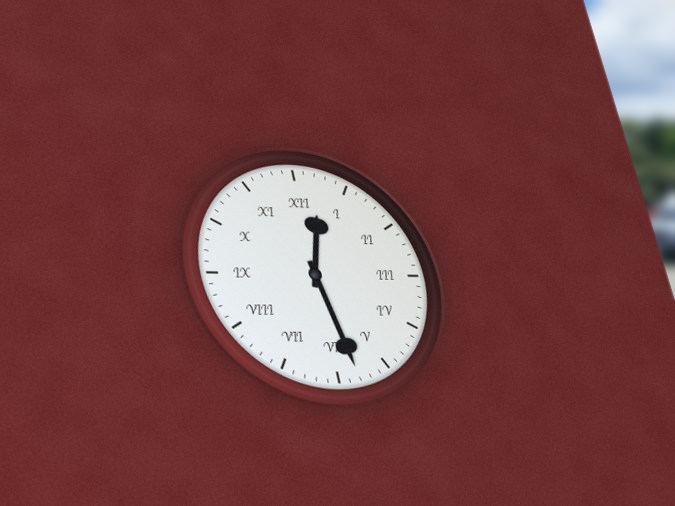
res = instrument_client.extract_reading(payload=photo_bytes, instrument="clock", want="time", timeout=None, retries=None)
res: 12:28
